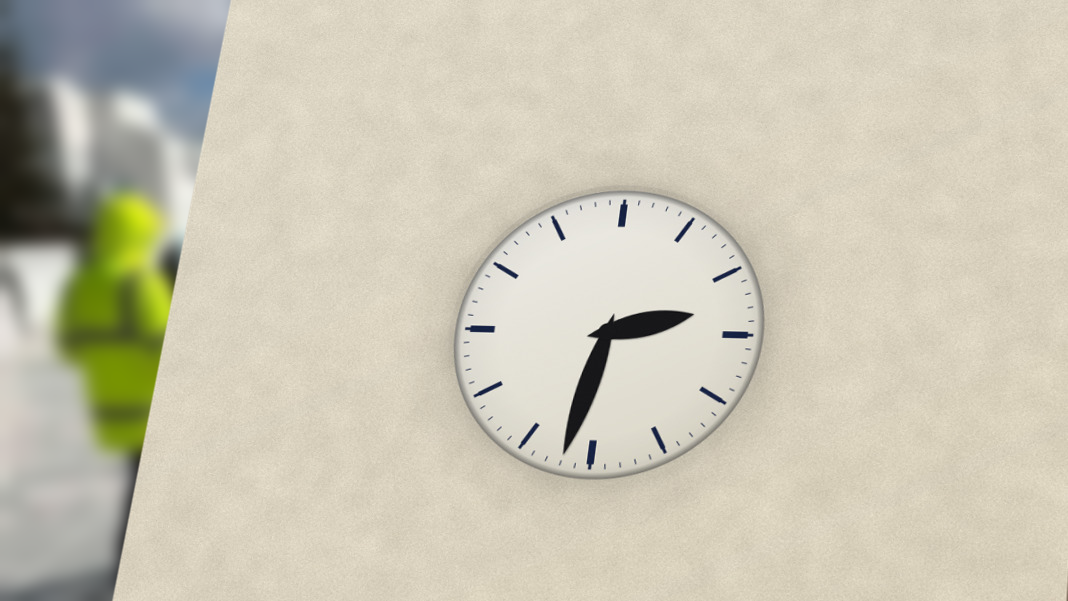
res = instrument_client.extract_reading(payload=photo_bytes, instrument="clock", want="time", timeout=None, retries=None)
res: 2:32
